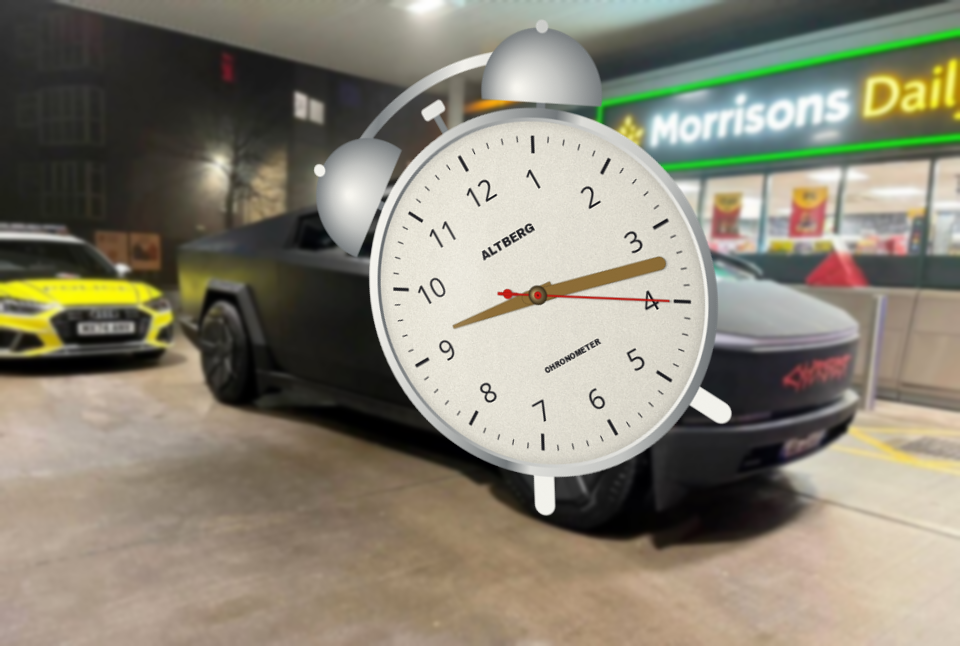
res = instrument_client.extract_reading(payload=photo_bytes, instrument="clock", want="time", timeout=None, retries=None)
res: 9:17:20
